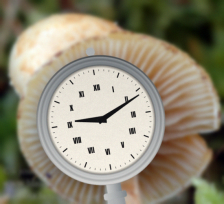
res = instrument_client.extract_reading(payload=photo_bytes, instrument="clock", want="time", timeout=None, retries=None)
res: 9:11
